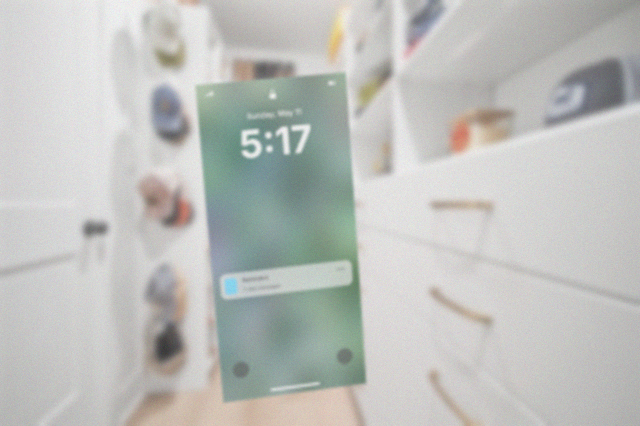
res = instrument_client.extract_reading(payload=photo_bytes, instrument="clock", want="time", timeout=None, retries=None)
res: 5:17
